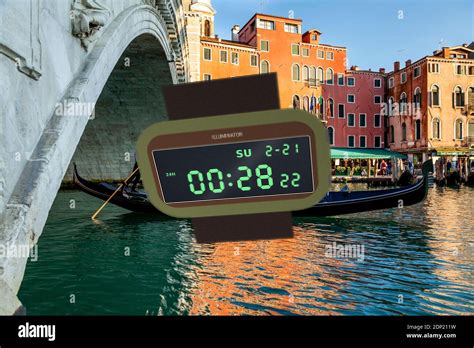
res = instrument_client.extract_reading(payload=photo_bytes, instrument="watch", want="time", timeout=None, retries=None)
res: 0:28:22
